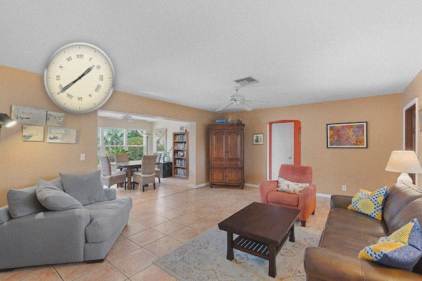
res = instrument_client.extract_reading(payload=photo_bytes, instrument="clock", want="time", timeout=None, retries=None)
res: 1:39
